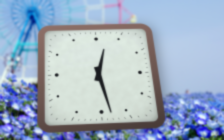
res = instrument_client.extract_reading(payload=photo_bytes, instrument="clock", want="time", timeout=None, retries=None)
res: 12:28
